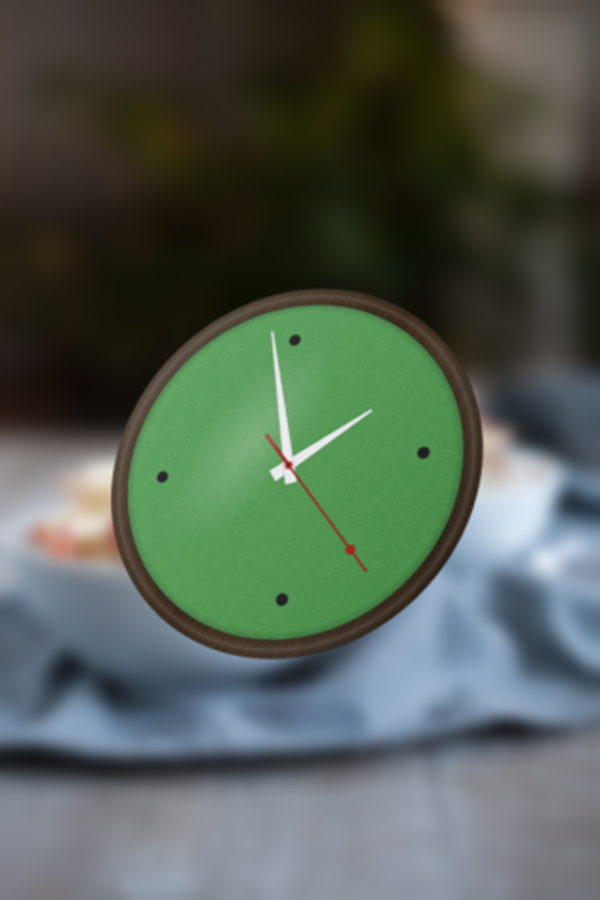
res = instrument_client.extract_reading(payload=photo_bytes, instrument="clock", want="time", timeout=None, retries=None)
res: 1:58:24
